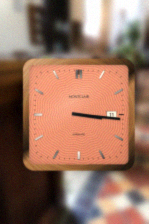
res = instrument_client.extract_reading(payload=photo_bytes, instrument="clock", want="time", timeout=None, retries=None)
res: 3:16
